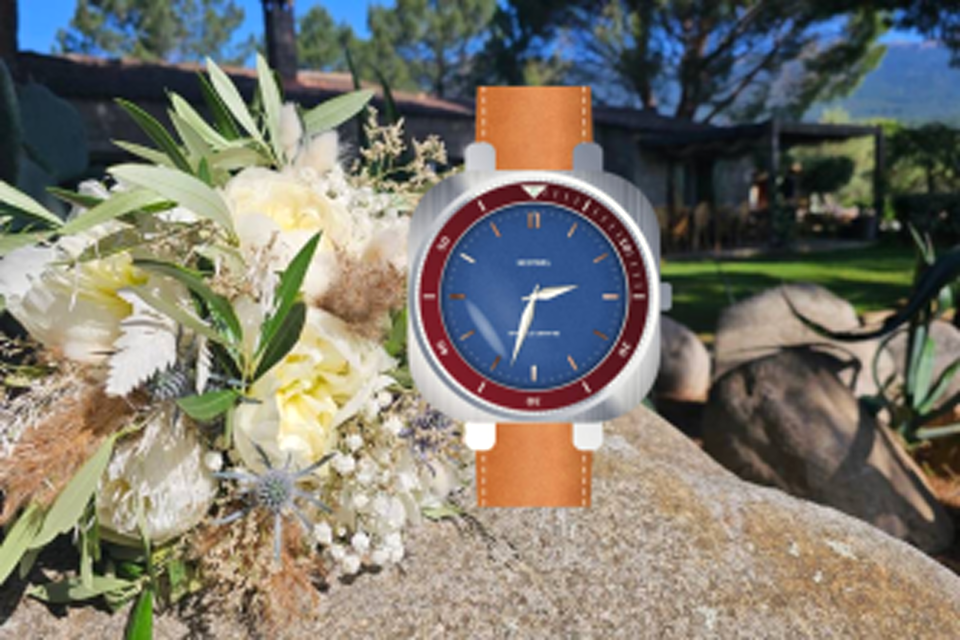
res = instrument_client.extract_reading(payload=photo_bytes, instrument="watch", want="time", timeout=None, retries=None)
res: 2:33
